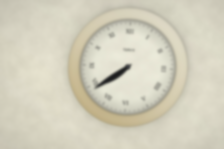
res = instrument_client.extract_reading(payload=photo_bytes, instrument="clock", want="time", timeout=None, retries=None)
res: 7:39
